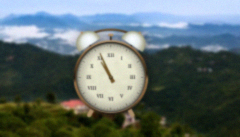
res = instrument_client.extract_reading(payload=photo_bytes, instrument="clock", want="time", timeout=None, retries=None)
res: 10:56
